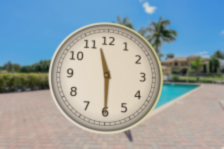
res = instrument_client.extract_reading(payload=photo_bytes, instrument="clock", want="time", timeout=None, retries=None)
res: 11:30
